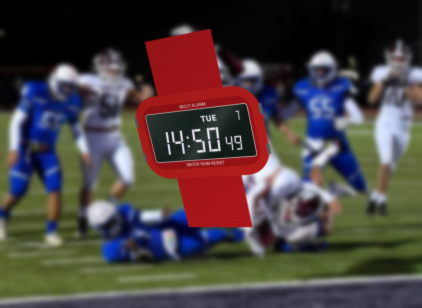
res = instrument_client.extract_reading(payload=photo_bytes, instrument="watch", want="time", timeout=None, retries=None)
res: 14:50:49
